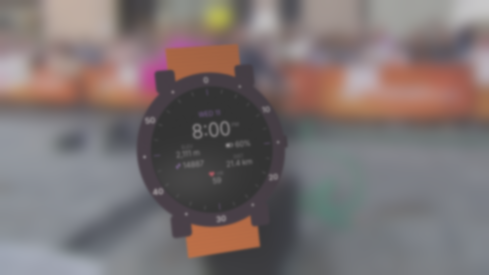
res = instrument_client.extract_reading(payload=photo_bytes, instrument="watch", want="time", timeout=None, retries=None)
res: 8:00
